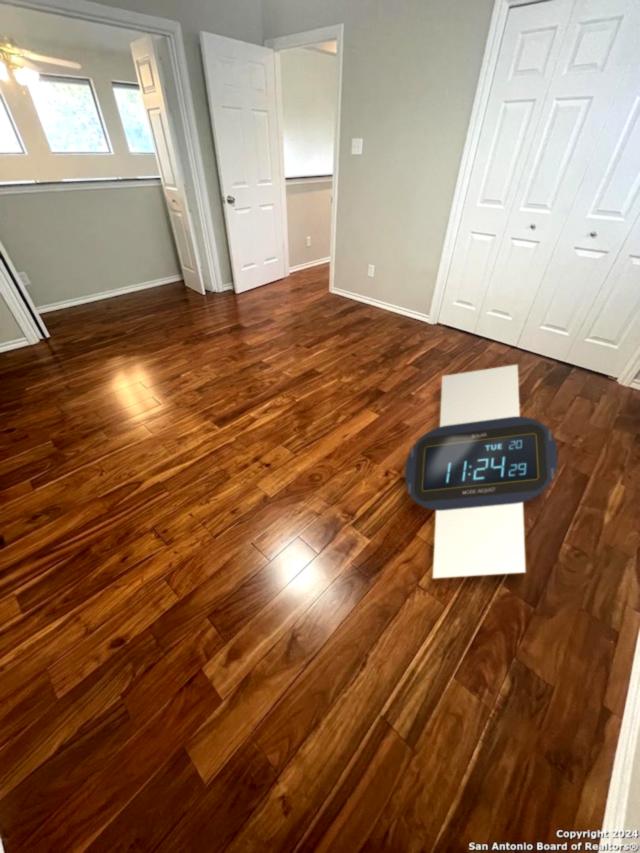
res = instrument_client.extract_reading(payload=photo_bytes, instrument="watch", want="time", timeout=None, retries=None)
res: 11:24:29
